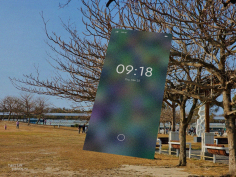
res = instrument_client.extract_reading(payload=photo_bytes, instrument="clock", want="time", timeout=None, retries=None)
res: 9:18
